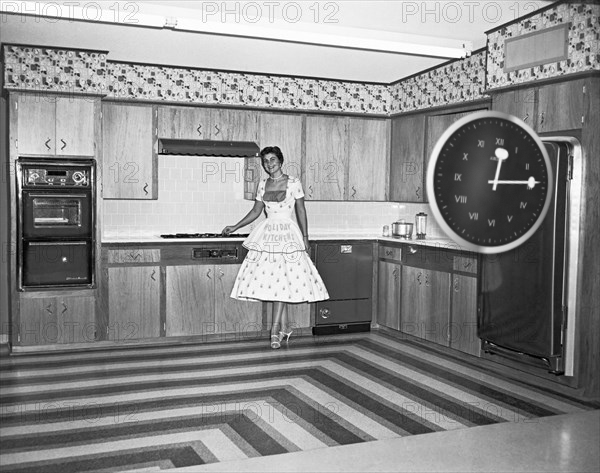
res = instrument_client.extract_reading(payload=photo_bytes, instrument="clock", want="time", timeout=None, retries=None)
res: 12:14
